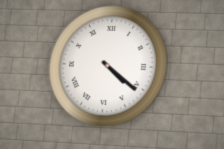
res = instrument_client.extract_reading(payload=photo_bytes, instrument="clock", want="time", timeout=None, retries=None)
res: 4:21
